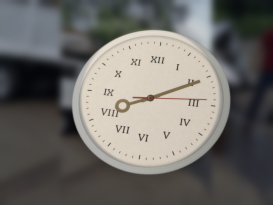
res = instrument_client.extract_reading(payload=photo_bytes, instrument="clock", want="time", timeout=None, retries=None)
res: 8:10:14
